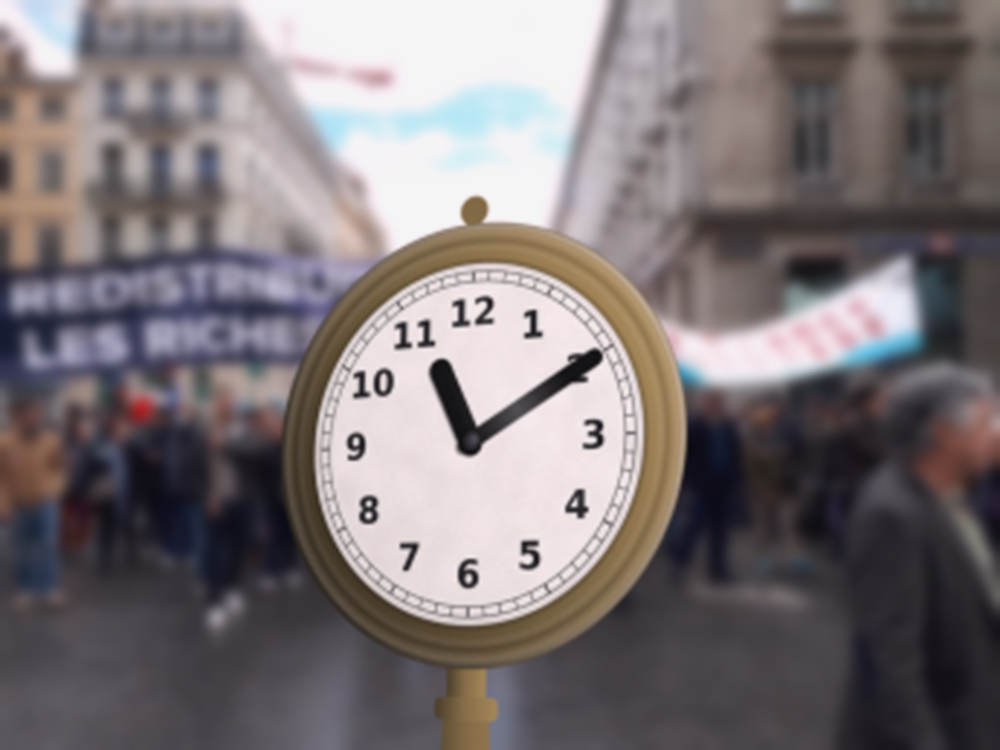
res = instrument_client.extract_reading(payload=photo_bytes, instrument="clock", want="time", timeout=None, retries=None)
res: 11:10
